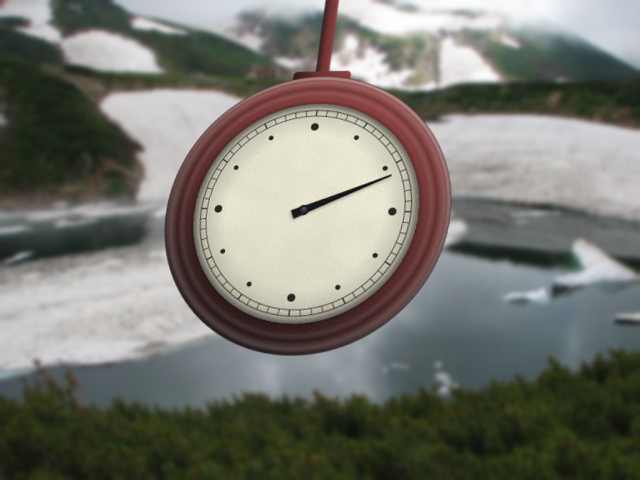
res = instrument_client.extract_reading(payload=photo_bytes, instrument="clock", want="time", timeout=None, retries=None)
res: 2:11
